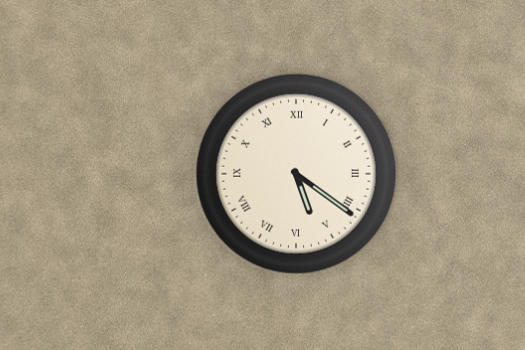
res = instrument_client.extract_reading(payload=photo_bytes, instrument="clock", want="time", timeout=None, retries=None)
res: 5:21
